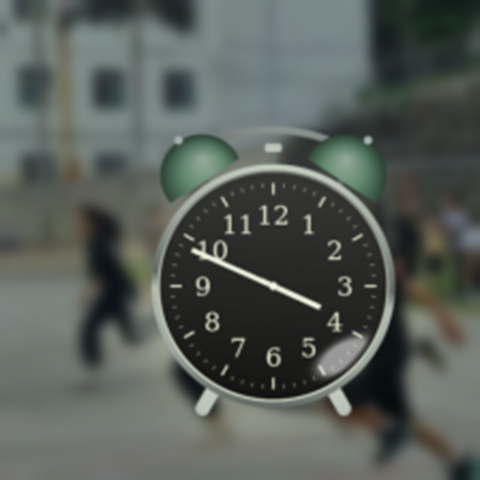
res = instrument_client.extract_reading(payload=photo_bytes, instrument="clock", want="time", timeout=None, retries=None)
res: 3:49
